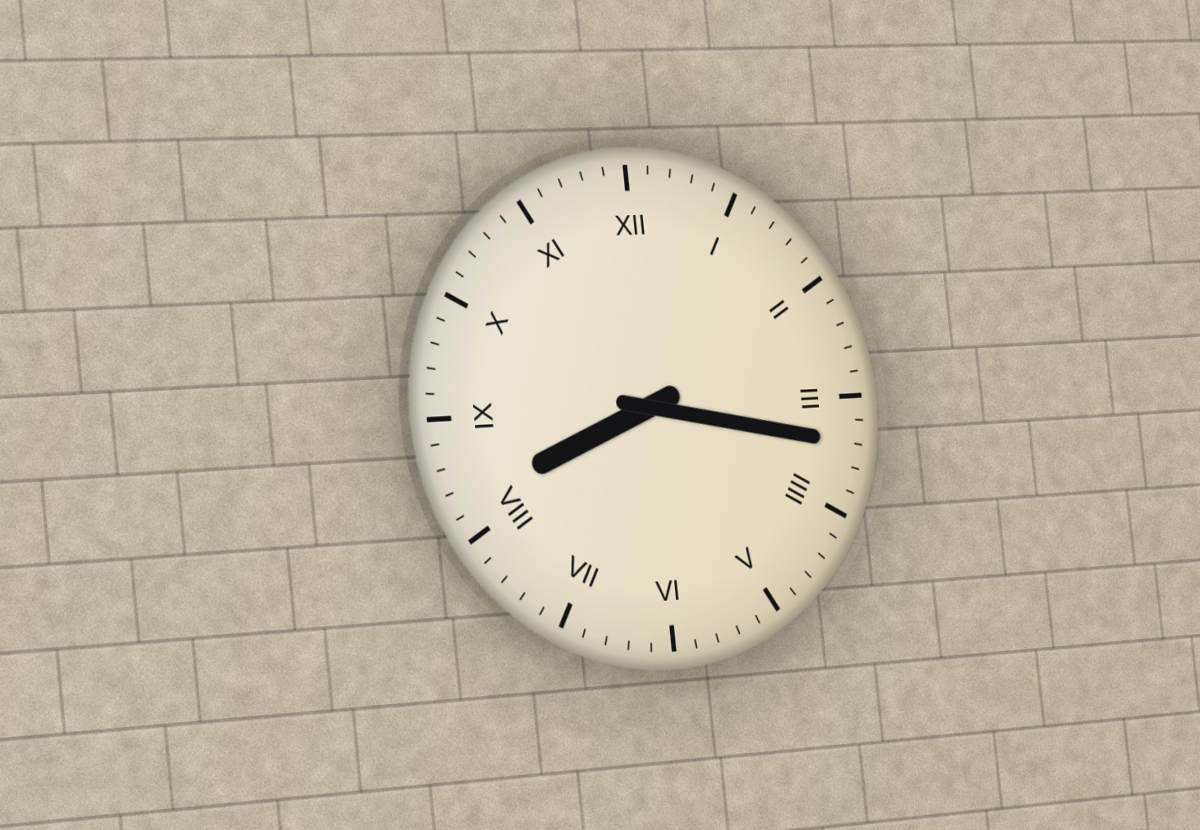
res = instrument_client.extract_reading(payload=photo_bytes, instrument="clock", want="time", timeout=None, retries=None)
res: 8:17
